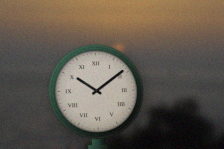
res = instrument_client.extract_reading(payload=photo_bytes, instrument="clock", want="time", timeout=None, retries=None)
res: 10:09
